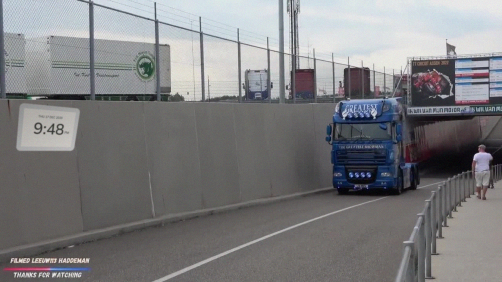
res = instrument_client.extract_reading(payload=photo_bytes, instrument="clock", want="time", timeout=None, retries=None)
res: 9:48
